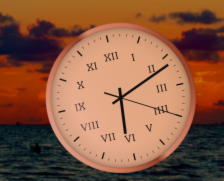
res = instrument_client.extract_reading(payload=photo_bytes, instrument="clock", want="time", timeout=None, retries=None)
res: 6:11:20
